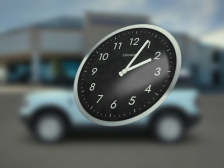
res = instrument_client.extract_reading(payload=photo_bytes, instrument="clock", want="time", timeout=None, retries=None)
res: 2:04
